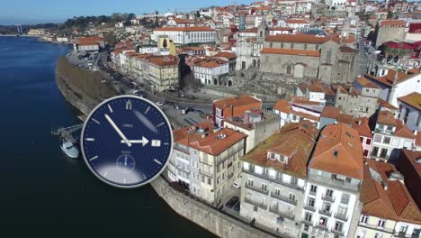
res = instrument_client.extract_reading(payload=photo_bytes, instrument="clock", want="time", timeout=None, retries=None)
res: 2:53
